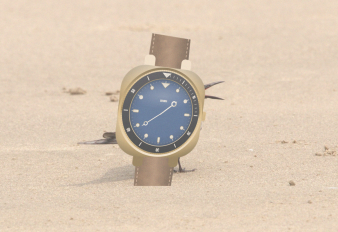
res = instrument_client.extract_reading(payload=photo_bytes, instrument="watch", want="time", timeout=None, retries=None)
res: 1:39
